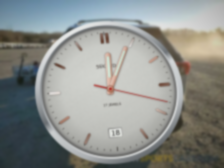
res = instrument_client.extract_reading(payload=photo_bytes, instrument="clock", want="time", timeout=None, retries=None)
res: 12:04:18
